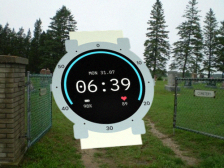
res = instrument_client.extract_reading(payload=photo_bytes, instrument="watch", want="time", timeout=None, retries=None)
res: 6:39
